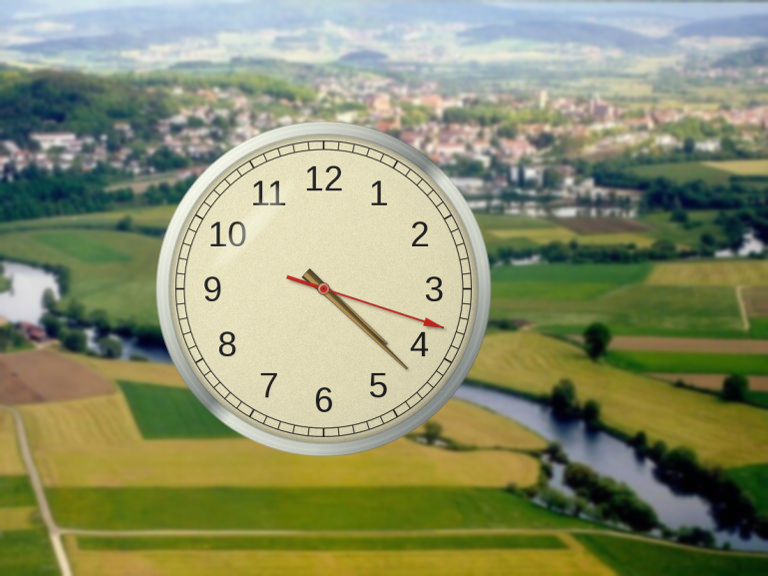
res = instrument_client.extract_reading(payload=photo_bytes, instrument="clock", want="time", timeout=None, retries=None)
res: 4:22:18
